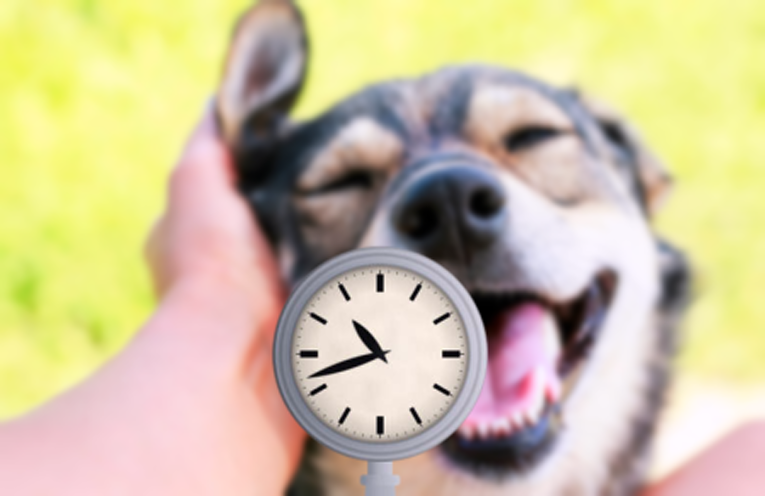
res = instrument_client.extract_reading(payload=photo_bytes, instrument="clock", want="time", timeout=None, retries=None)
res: 10:42
